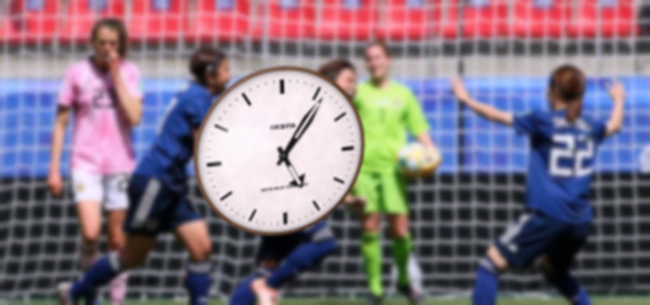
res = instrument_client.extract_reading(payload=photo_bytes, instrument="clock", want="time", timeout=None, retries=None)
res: 5:06
